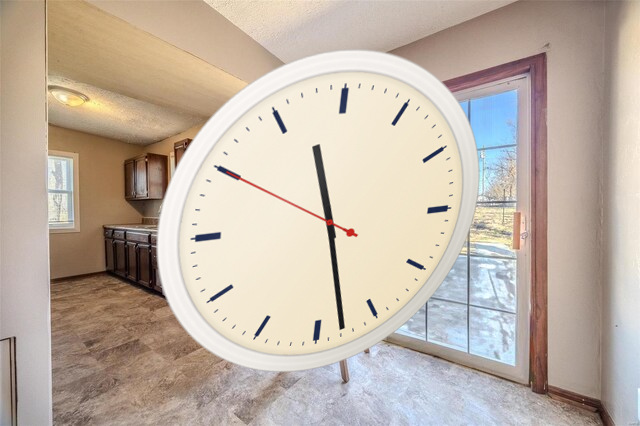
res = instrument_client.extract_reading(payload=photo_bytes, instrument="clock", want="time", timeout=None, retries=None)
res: 11:27:50
